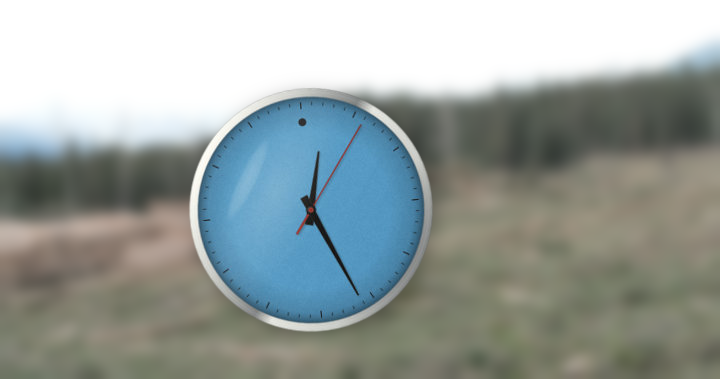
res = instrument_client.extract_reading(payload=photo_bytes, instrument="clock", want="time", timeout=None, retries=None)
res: 12:26:06
